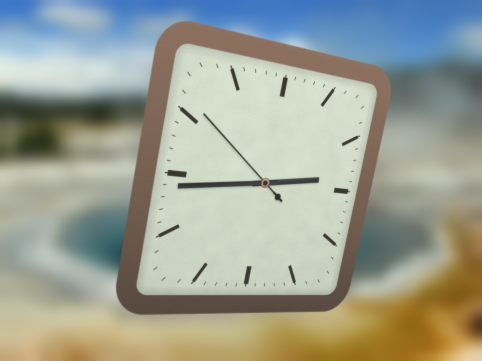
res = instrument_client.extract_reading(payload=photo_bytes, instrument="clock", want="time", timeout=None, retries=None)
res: 2:43:51
